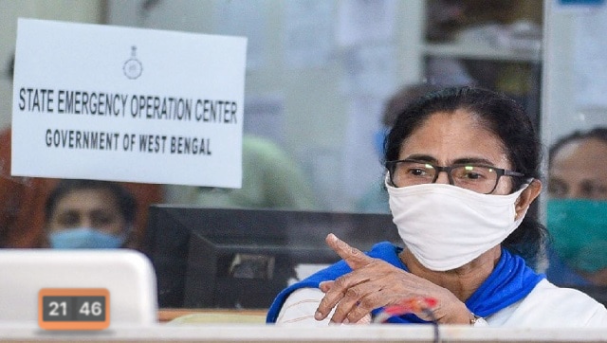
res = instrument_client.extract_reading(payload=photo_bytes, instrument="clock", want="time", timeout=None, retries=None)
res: 21:46
